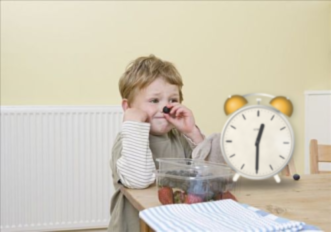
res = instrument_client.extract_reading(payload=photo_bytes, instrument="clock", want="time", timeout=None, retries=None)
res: 12:30
